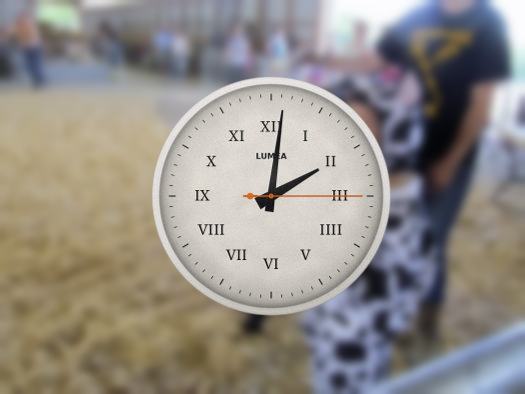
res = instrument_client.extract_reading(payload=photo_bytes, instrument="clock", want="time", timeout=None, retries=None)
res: 2:01:15
